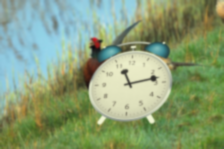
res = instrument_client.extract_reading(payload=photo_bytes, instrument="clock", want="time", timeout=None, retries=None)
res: 11:13
